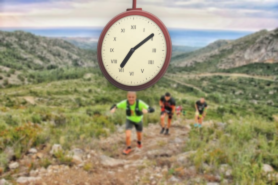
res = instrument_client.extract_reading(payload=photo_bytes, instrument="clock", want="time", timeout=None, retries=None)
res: 7:09
